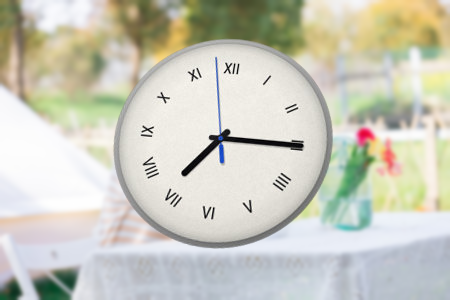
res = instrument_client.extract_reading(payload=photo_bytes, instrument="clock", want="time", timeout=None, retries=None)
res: 7:14:58
